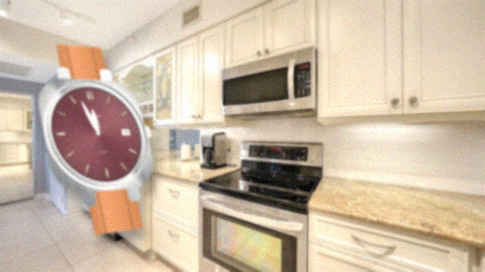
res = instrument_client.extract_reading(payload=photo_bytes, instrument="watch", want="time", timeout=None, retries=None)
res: 11:57
